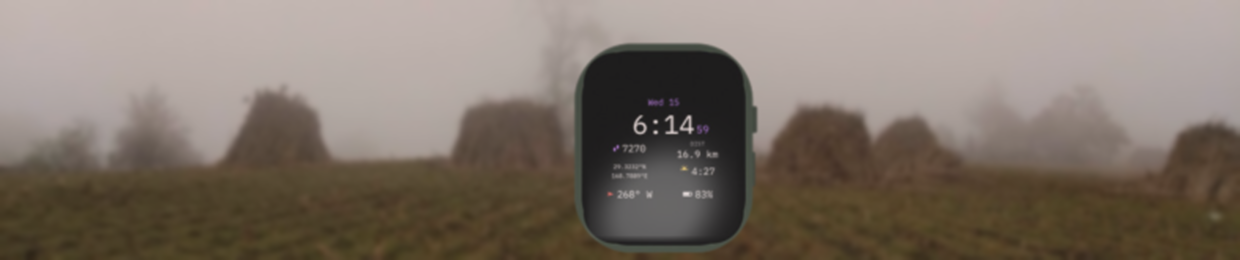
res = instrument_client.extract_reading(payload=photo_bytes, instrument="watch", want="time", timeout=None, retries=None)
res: 6:14
